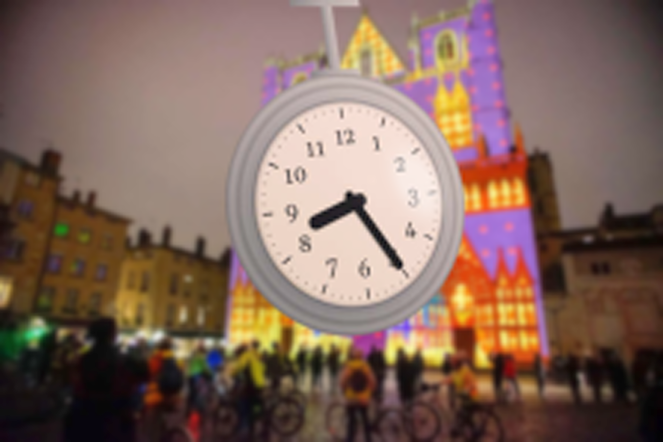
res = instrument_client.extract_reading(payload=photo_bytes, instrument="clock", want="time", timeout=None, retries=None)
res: 8:25
